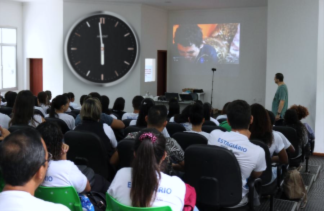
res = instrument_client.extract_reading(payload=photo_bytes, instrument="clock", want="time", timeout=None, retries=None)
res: 5:59
